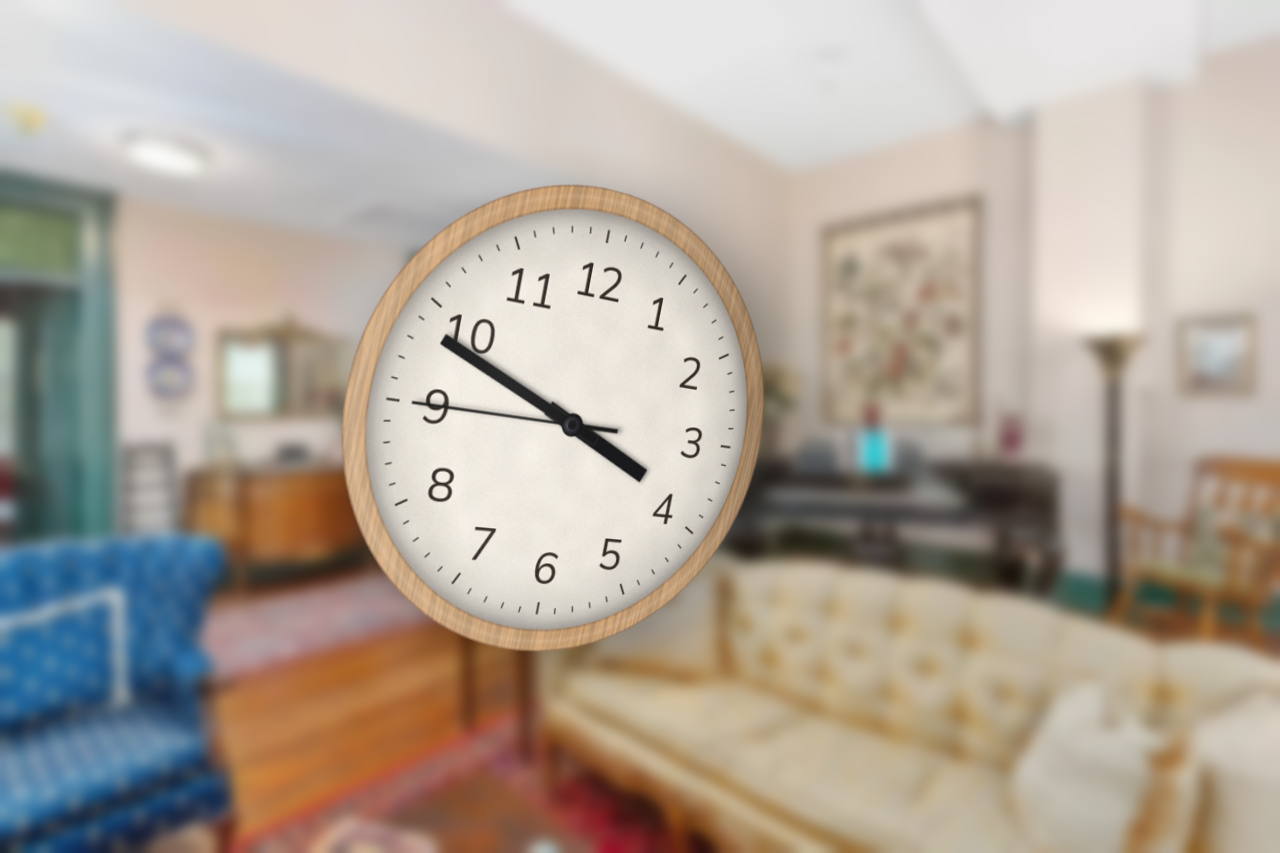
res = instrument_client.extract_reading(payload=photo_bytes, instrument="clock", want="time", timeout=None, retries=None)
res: 3:48:45
